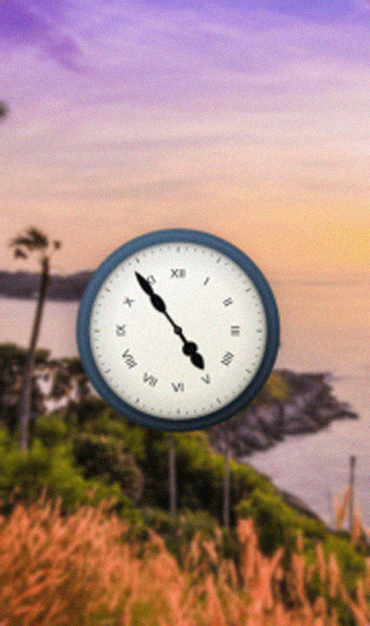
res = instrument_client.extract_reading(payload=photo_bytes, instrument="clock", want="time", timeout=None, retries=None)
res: 4:54
